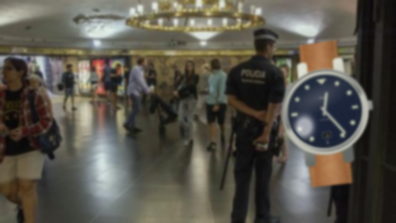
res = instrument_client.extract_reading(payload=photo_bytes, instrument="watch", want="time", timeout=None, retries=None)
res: 12:24
